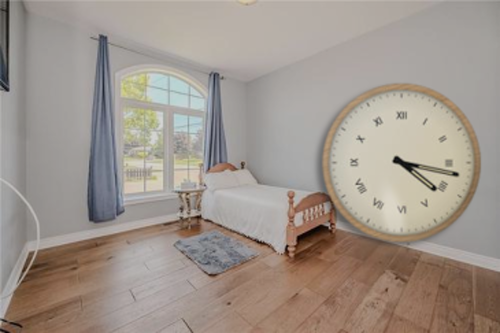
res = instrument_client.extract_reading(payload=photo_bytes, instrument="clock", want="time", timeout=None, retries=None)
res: 4:17
